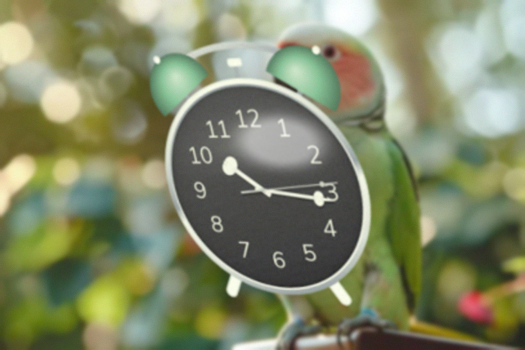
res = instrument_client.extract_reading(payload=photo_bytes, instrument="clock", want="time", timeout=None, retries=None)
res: 10:16:14
